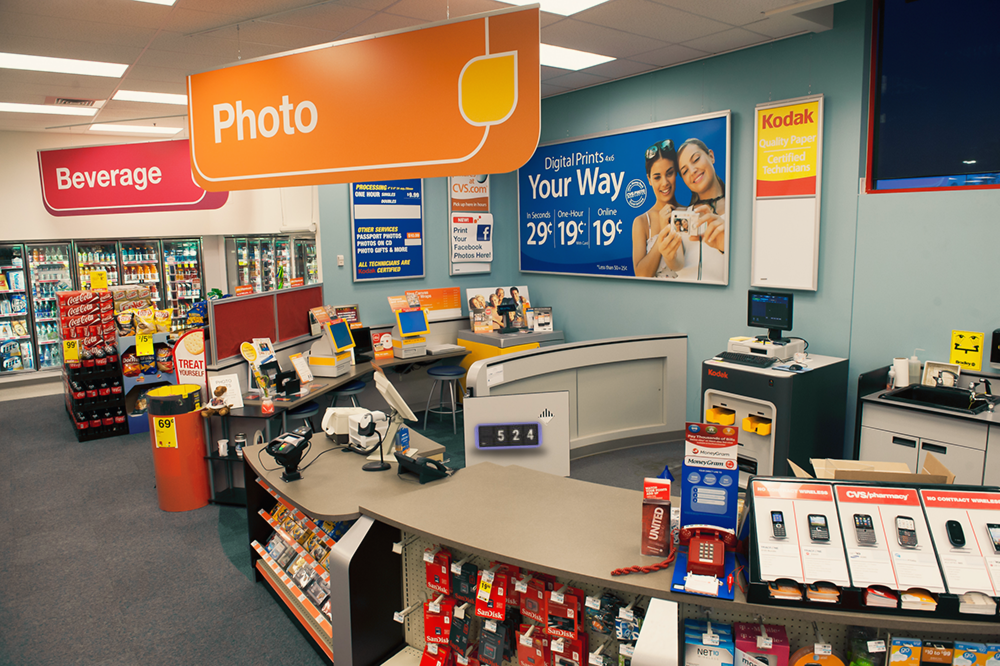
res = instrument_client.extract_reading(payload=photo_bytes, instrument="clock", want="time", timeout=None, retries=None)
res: 5:24
